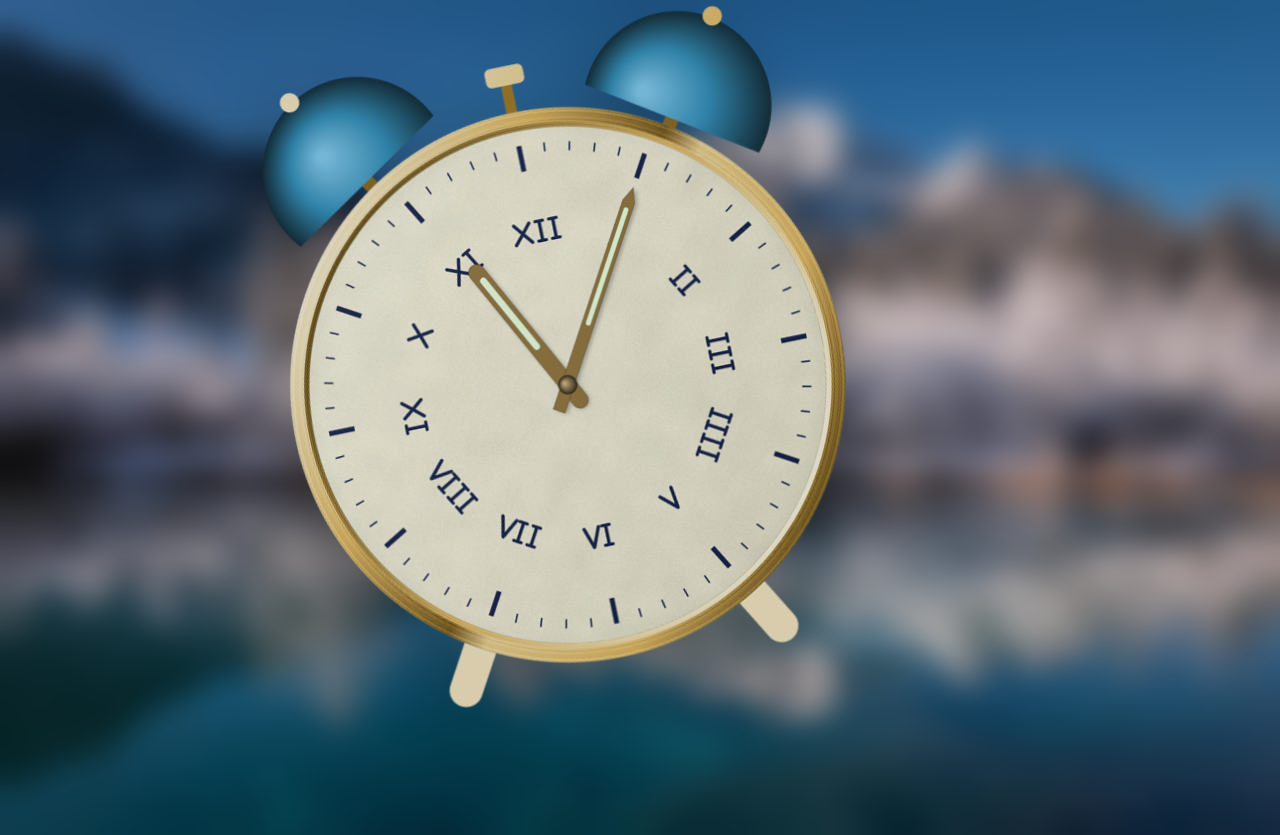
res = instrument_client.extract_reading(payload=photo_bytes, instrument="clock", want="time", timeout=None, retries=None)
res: 11:05
